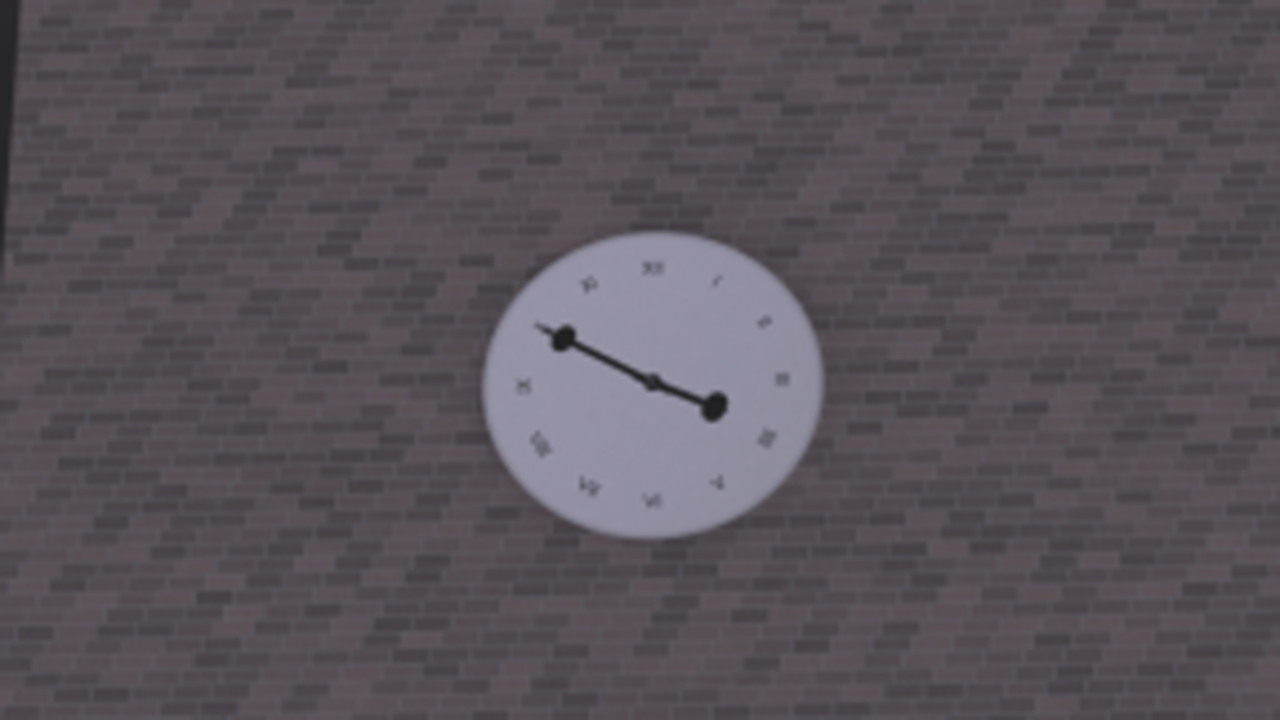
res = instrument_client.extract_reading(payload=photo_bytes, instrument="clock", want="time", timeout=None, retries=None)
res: 3:50
